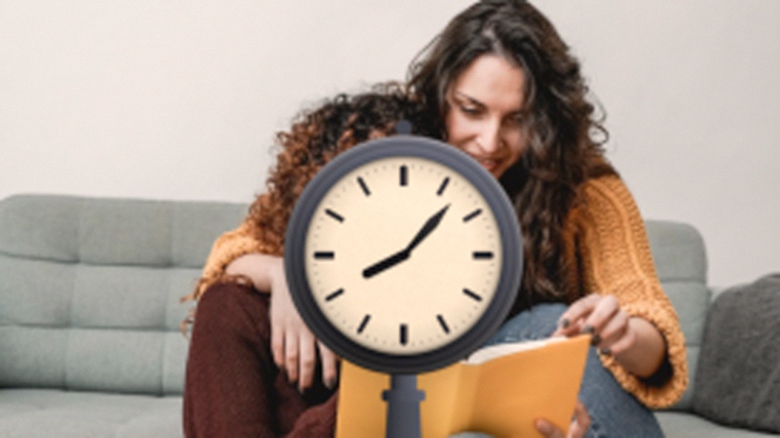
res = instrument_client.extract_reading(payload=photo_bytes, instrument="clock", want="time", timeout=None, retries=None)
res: 8:07
